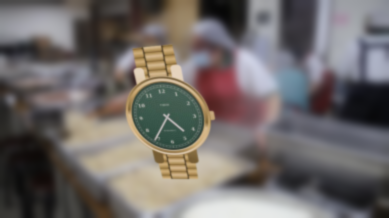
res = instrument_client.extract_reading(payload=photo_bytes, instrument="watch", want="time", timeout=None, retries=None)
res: 4:36
